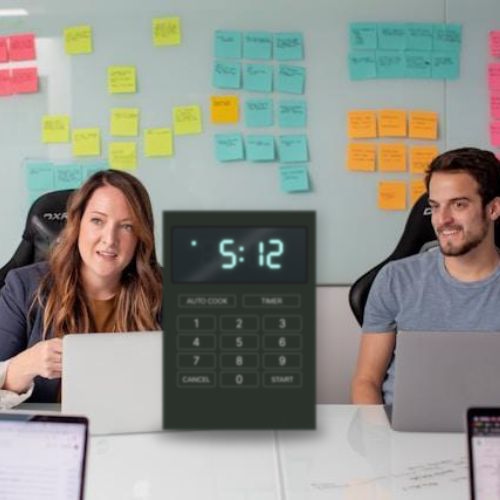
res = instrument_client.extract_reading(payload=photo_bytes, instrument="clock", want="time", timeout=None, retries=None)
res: 5:12
